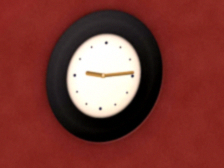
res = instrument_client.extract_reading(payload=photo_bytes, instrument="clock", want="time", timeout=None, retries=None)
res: 9:14
